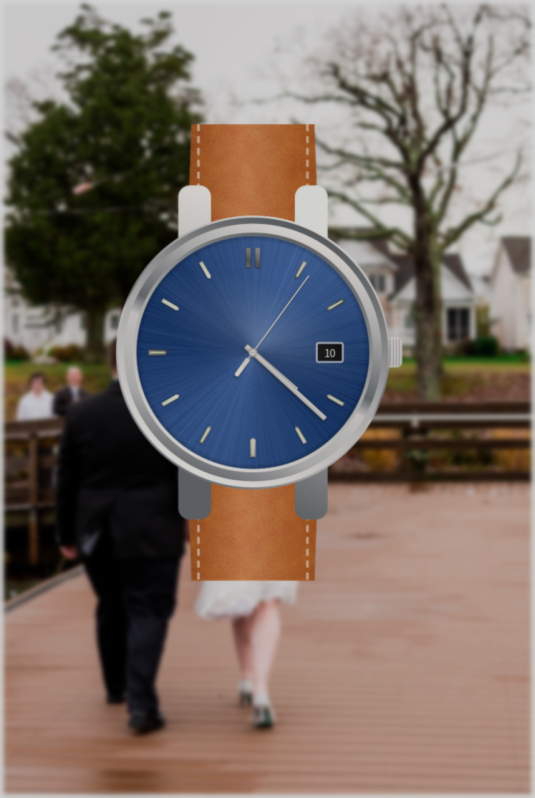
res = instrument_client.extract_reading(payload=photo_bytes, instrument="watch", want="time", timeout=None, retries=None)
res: 4:22:06
